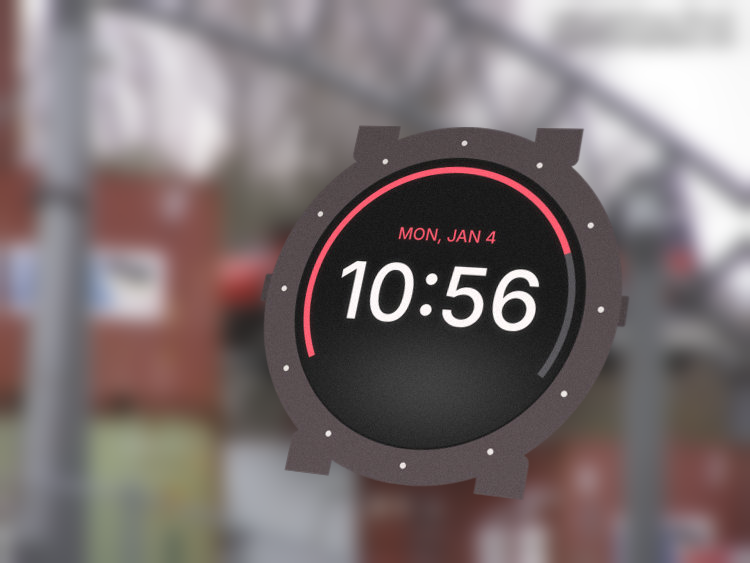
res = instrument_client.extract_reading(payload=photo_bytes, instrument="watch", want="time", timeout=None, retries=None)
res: 10:56
